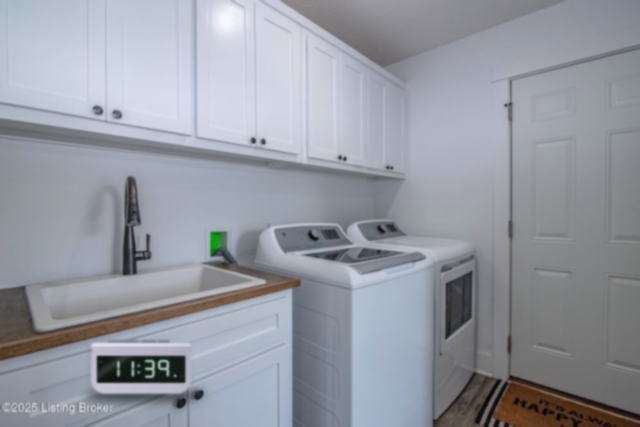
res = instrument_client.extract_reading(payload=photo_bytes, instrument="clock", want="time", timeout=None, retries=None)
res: 11:39
